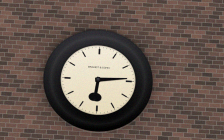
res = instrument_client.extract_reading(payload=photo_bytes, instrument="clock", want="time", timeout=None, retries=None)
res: 6:14
